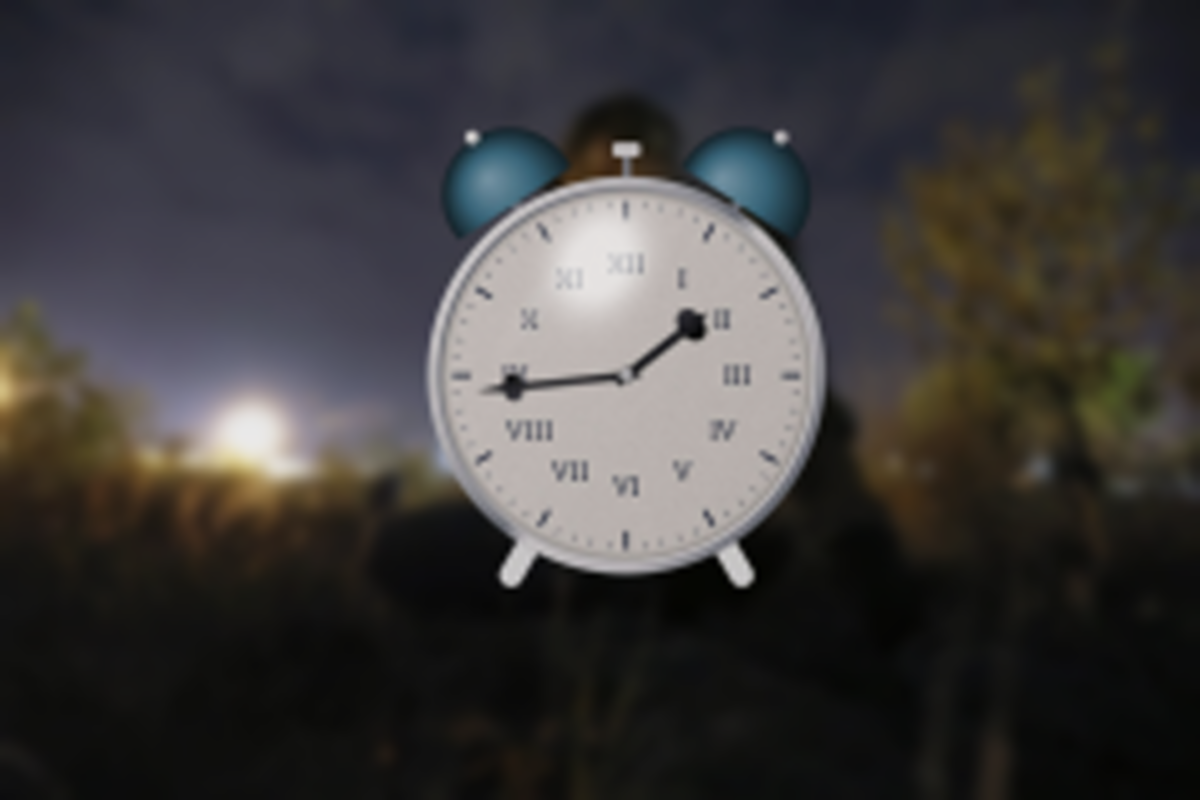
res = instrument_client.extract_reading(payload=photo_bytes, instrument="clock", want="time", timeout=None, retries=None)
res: 1:44
